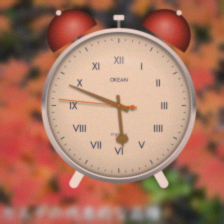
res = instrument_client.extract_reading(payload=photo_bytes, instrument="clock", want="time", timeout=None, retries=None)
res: 5:48:46
